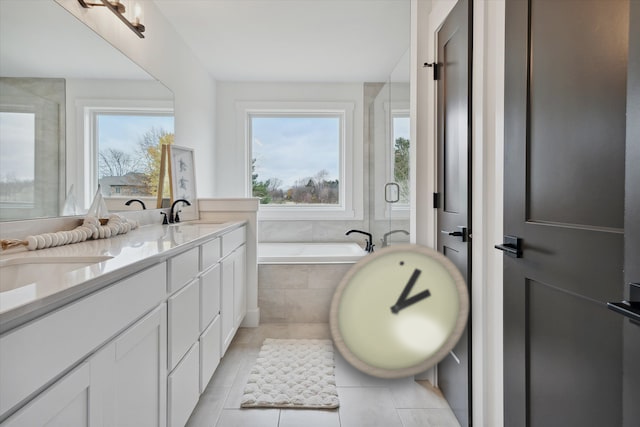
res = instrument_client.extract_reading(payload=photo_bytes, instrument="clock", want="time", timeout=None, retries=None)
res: 2:04
